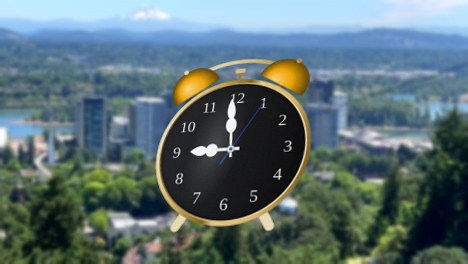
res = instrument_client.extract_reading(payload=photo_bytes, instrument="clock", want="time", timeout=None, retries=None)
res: 8:59:05
